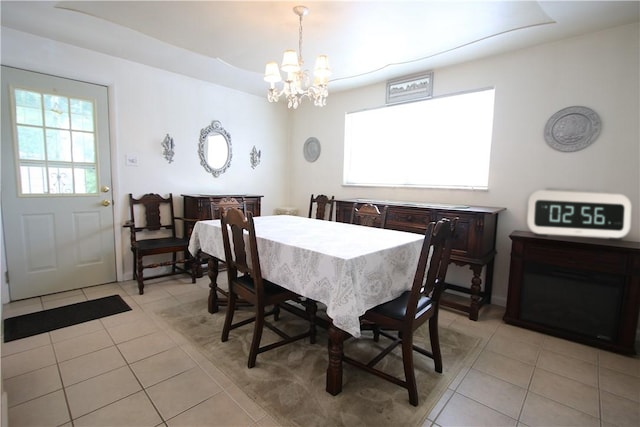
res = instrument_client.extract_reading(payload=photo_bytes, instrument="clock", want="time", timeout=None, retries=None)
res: 2:56
